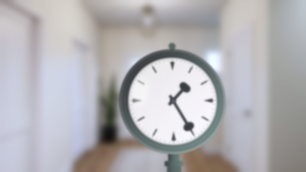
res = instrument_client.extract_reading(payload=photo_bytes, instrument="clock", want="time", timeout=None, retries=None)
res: 1:25
